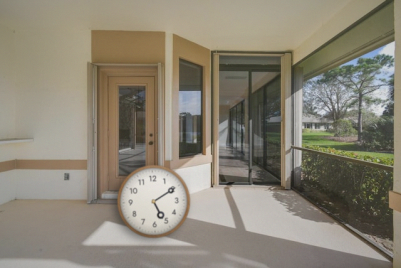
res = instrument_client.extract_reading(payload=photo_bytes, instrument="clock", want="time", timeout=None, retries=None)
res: 5:10
